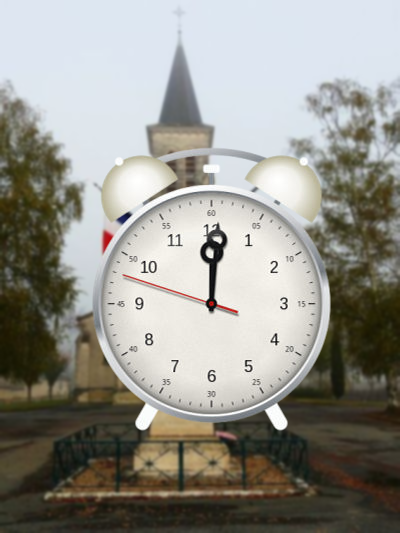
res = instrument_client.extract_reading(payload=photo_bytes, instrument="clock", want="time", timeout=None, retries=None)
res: 12:00:48
